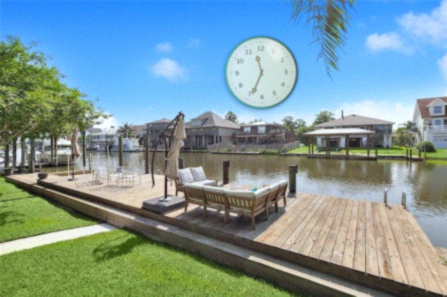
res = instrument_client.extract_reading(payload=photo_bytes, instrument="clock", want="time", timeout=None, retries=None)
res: 11:34
